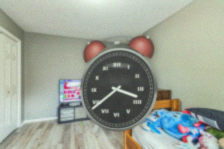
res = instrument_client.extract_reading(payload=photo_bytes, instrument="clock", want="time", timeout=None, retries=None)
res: 3:39
